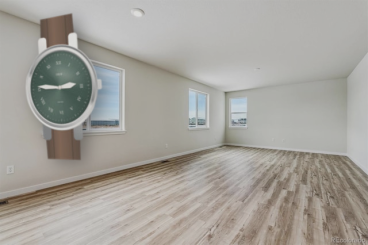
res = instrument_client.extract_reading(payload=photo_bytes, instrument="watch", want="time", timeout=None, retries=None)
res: 2:46
